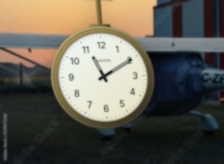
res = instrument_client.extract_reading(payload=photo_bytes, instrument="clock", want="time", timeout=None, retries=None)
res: 11:10
